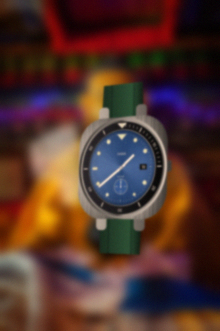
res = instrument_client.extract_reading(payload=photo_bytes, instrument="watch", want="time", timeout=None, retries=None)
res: 1:39
